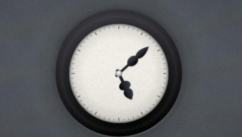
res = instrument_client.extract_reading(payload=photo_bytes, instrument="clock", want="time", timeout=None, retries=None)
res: 5:08
